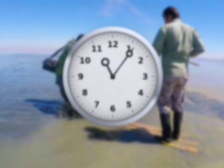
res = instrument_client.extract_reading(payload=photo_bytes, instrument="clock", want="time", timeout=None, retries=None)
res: 11:06
